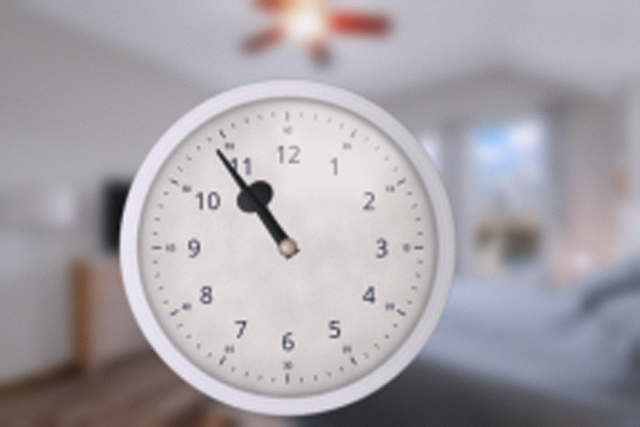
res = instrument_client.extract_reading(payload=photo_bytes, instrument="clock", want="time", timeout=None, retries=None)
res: 10:54
